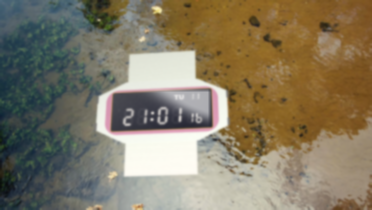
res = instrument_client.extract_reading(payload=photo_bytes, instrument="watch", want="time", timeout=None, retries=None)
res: 21:01:16
